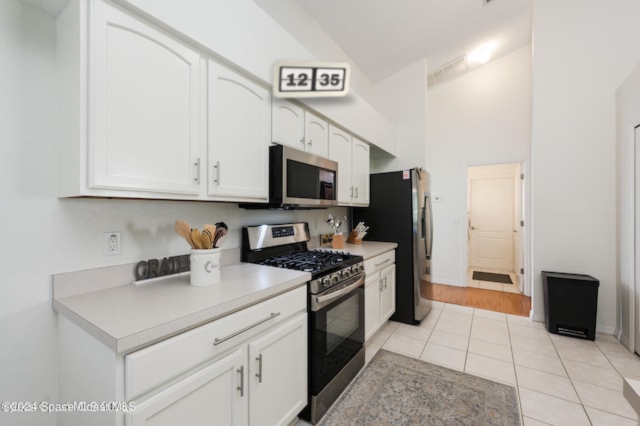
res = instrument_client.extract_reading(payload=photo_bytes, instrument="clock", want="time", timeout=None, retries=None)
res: 12:35
